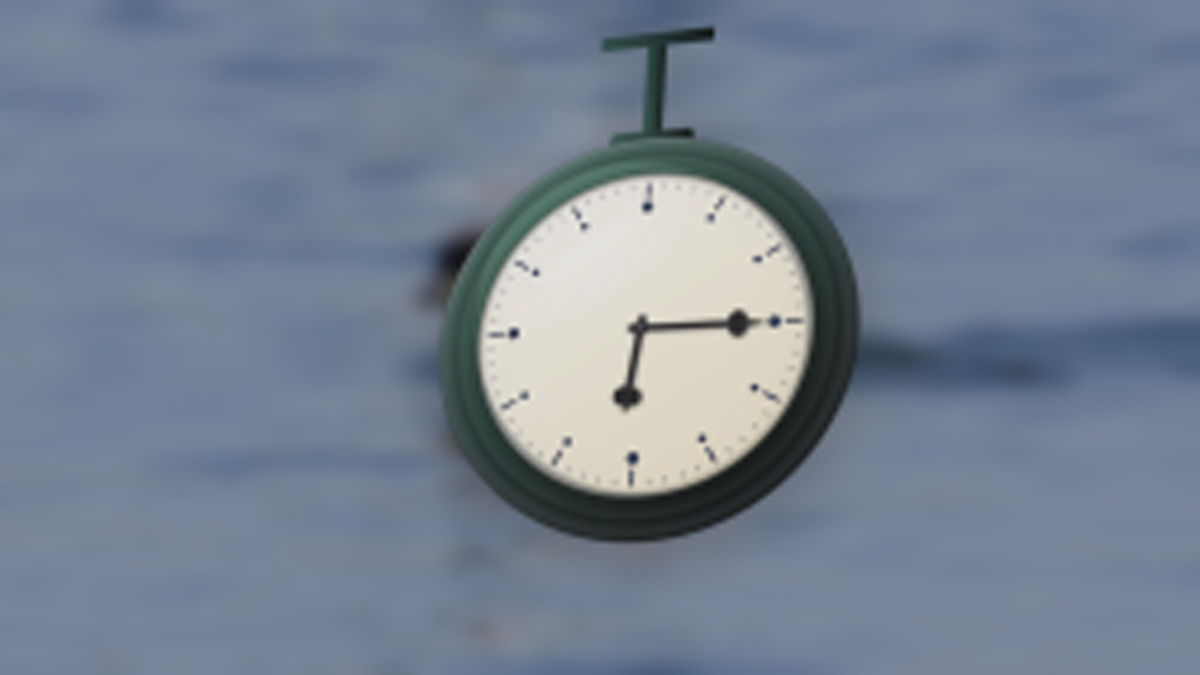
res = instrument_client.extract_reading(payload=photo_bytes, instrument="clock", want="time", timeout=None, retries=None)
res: 6:15
